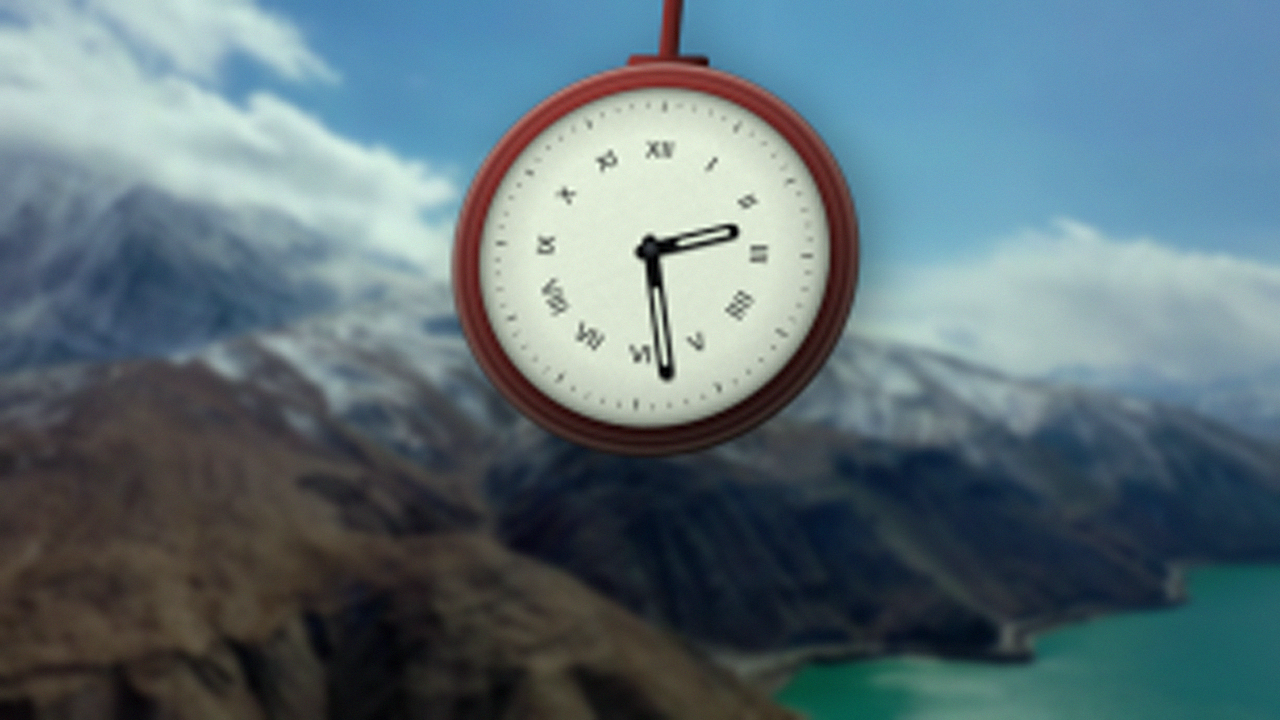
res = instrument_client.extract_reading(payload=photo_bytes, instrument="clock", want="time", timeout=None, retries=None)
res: 2:28
